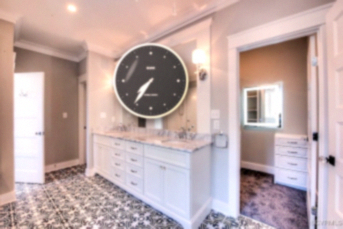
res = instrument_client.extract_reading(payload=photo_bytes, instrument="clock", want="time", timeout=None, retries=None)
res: 7:36
